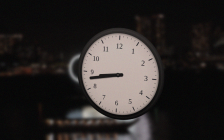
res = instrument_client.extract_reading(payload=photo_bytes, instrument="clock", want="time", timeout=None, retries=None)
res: 8:43
